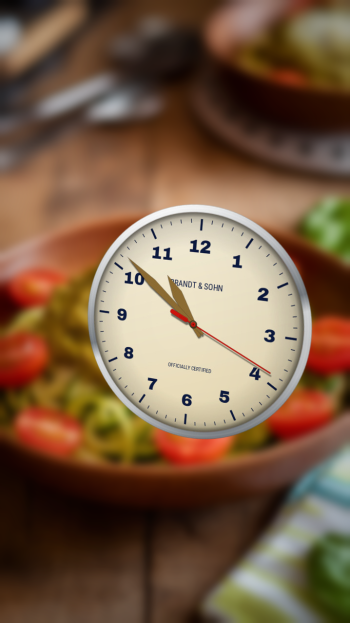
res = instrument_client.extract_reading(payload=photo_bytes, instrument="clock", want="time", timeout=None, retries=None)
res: 10:51:19
